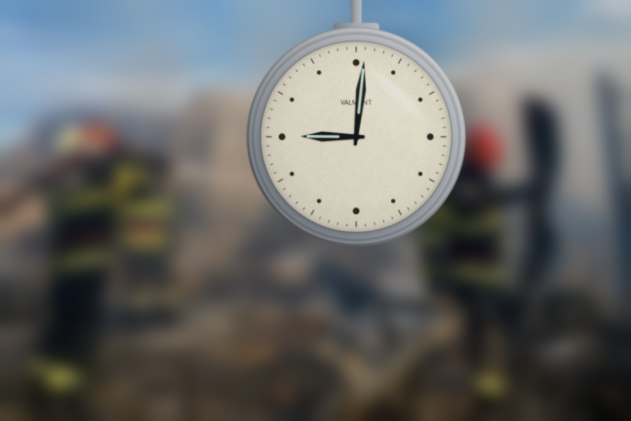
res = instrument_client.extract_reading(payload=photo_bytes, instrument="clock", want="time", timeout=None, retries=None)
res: 9:01
